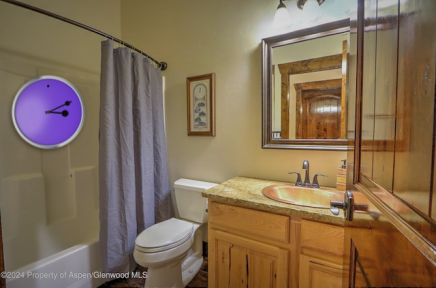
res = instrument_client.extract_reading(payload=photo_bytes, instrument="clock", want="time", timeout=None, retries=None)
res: 3:11
